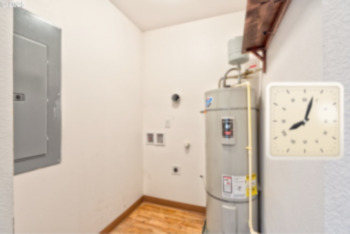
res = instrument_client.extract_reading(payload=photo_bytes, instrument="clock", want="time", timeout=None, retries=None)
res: 8:03
